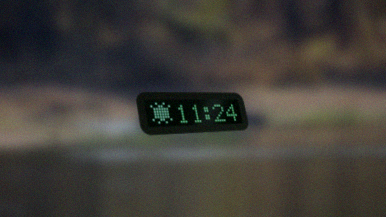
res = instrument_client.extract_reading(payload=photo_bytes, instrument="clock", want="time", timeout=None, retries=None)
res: 11:24
